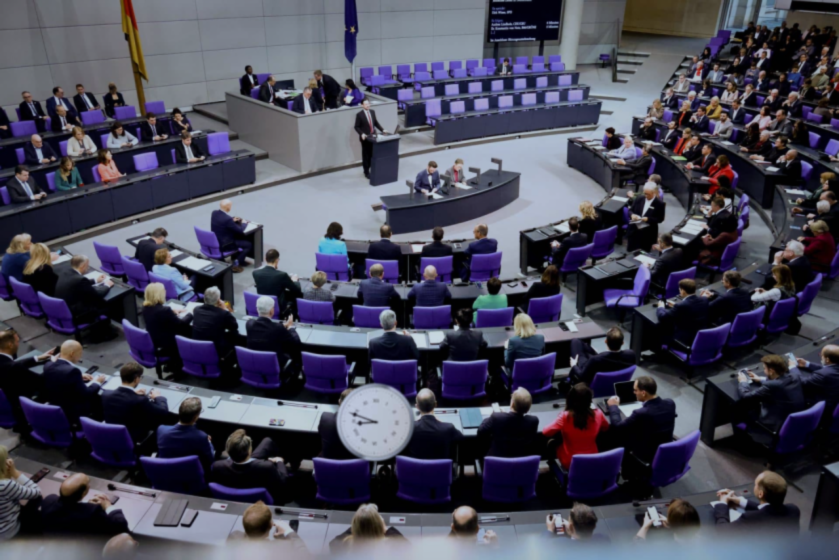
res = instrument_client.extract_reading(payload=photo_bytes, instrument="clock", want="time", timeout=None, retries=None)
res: 8:48
